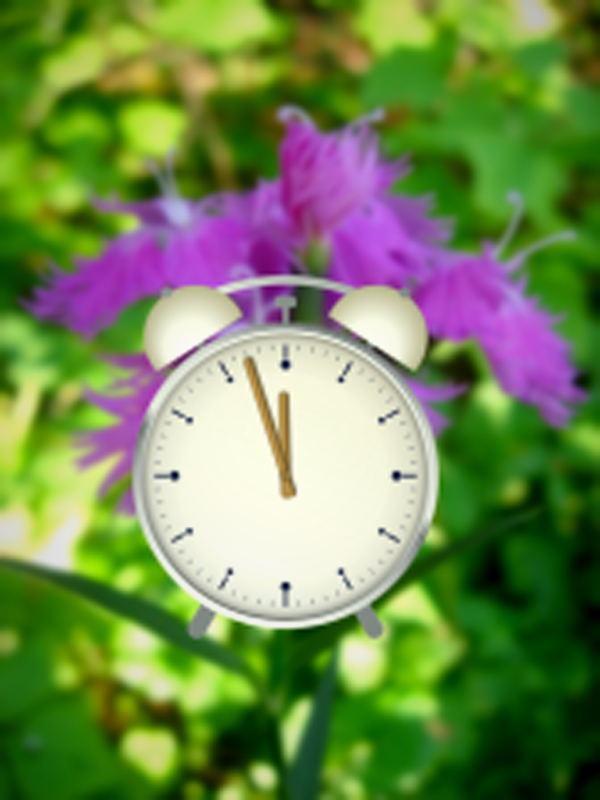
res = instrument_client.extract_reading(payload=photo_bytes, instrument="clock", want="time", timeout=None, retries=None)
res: 11:57
